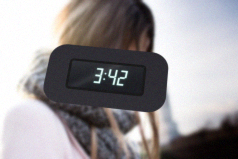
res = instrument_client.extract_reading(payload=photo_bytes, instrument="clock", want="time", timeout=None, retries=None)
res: 3:42
